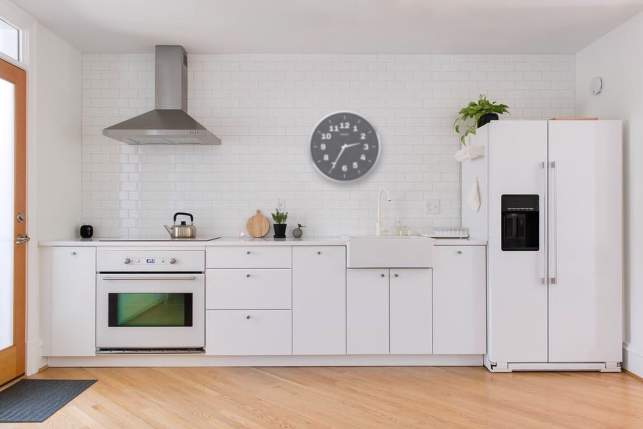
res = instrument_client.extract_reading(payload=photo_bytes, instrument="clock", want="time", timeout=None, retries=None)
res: 2:35
